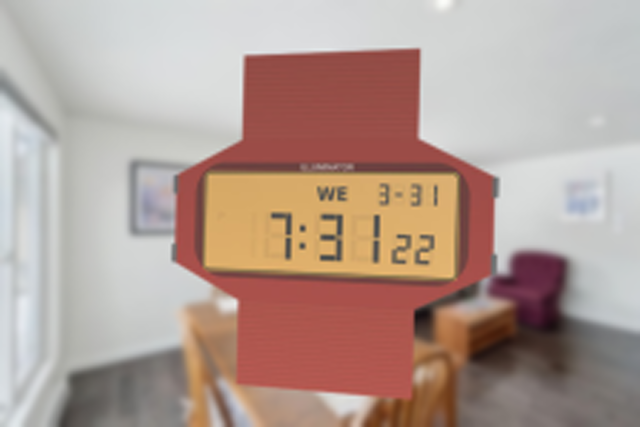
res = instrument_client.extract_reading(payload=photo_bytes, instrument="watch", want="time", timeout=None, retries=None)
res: 7:31:22
